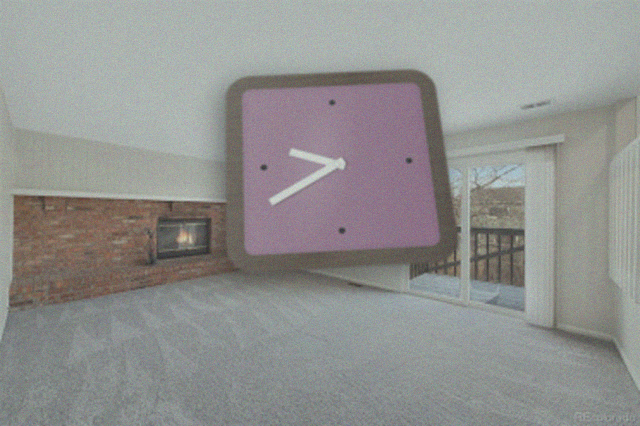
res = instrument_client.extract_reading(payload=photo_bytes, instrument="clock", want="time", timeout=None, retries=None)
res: 9:40
